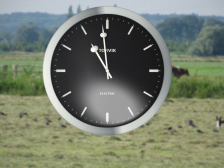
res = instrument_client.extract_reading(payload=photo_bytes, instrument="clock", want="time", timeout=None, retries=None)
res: 10:59
